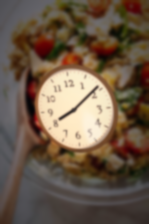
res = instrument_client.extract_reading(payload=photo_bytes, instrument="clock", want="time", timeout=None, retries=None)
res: 8:09
